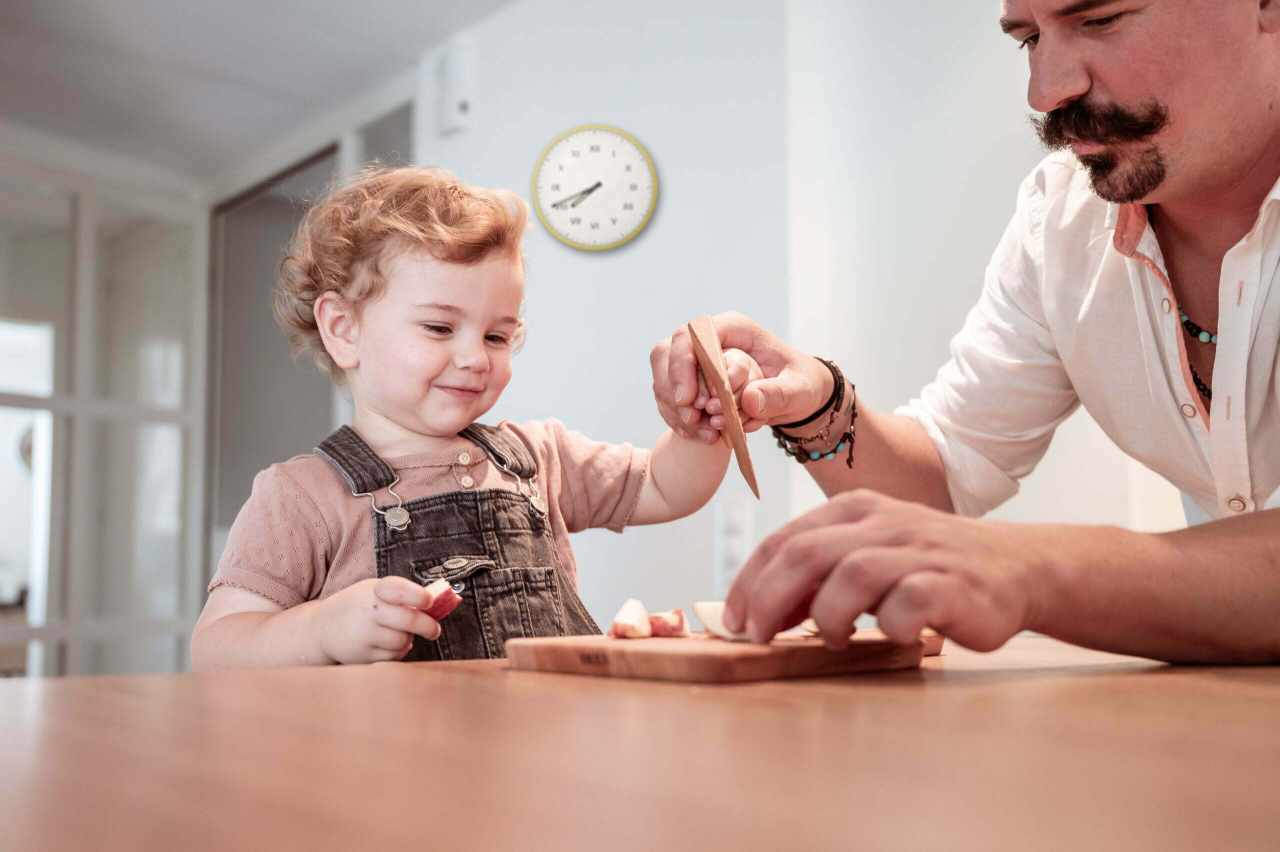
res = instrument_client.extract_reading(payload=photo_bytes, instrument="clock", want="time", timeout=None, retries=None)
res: 7:41
